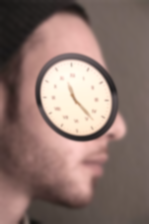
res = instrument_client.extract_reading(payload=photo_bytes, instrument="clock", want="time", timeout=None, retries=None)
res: 11:23
